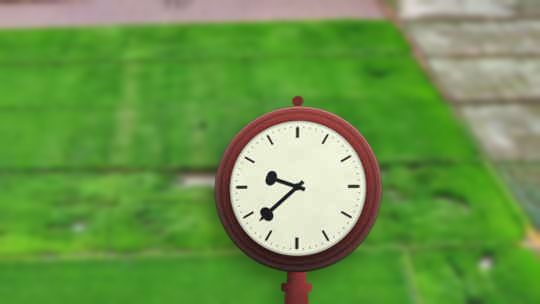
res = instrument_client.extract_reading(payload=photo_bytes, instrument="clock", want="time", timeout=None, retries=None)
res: 9:38
